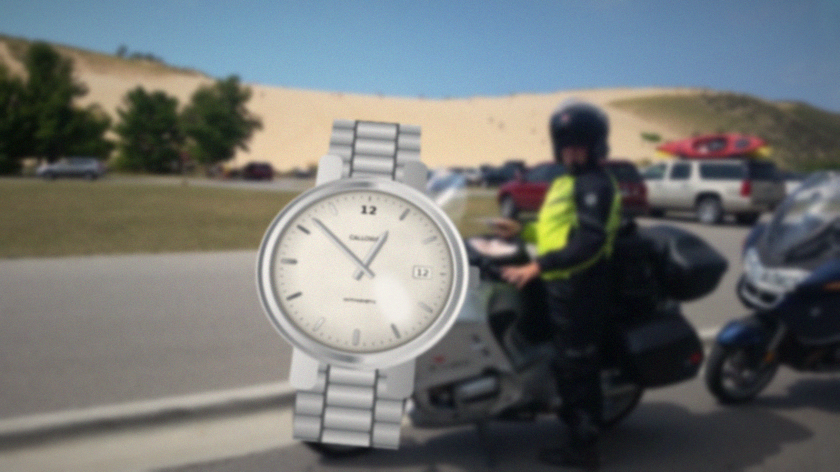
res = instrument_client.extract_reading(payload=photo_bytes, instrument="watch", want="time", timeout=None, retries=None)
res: 12:52
